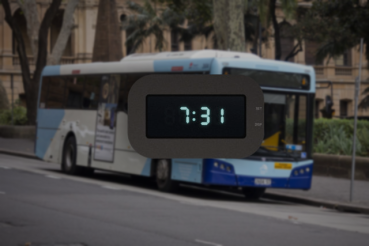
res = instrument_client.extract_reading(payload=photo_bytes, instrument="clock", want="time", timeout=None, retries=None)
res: 7:31
